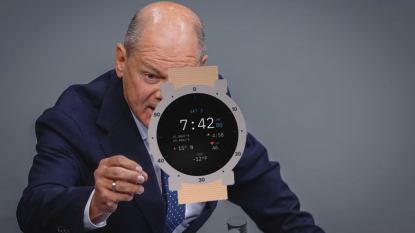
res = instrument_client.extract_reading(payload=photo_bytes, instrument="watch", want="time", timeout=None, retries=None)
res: 7:42
